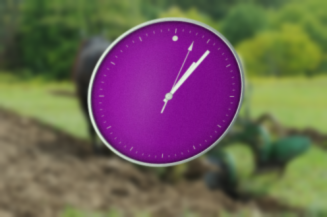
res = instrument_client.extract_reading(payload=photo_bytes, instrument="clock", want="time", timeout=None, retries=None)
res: 1:06:03
